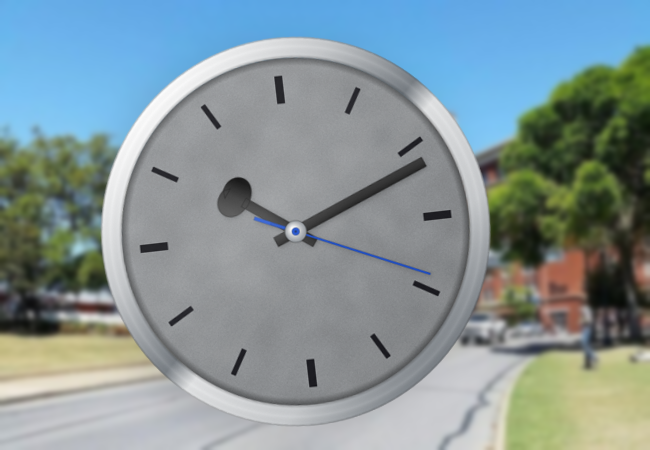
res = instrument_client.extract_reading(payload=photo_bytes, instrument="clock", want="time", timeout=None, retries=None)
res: 10:11:19
